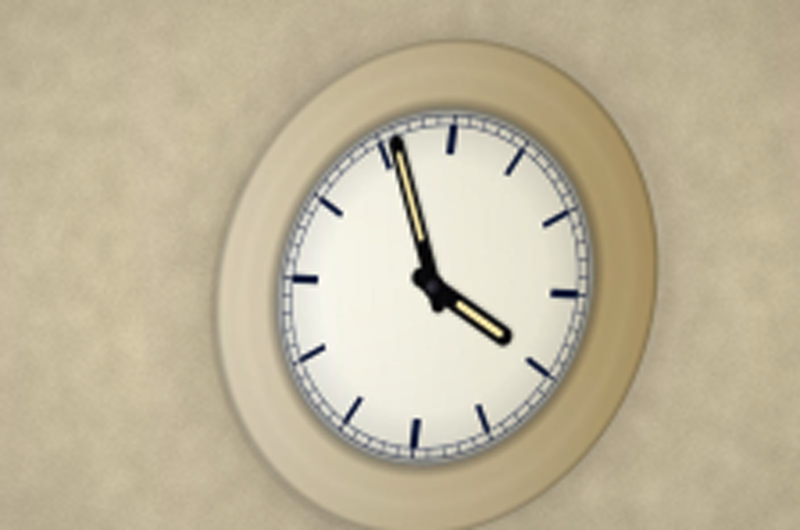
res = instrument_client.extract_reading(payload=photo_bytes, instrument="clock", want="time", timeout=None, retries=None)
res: 3:56
